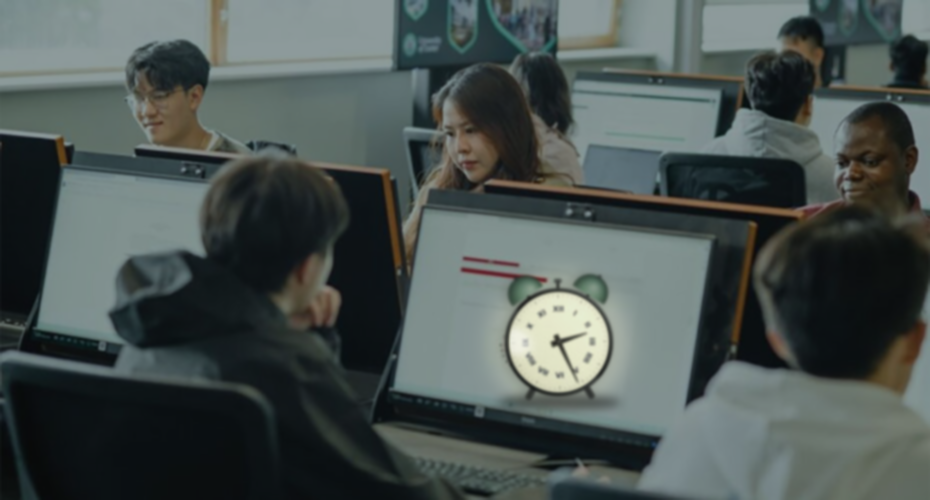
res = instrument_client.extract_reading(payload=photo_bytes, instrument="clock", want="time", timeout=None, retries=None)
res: 2:26
